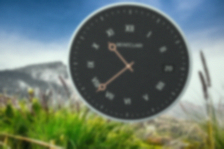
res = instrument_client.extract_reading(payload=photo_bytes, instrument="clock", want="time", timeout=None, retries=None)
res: 10:38
